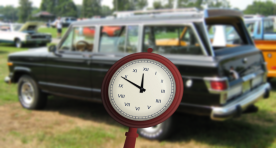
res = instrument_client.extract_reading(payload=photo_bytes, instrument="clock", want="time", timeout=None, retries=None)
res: 11:49
